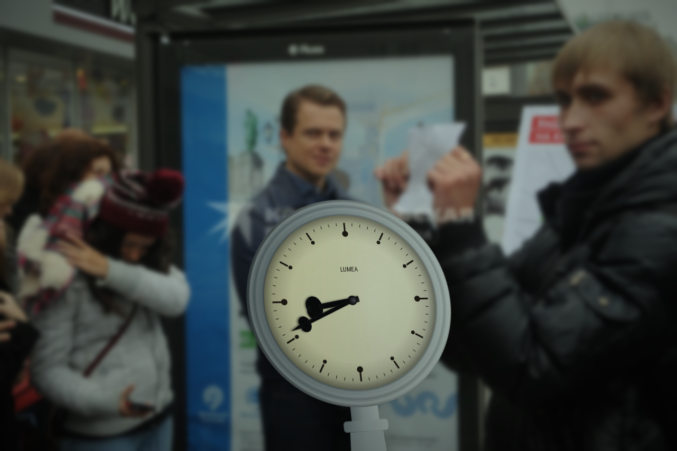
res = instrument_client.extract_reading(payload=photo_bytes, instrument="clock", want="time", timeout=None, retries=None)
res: 8:41
